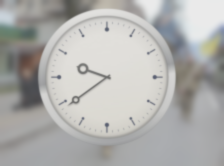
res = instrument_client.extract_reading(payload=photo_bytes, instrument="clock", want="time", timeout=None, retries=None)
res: 9:39
